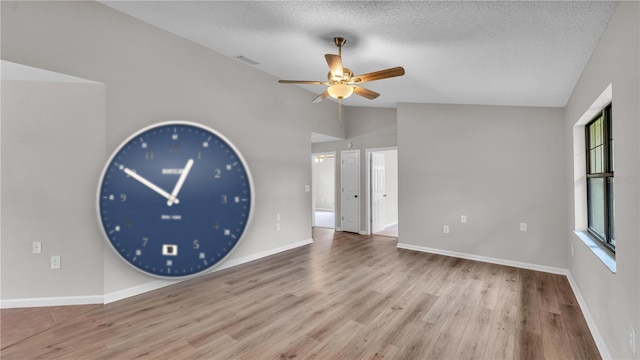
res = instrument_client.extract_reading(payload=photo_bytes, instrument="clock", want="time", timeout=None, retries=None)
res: 12:50
